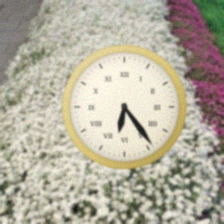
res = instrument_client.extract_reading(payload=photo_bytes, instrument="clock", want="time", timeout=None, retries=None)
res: 6:24
